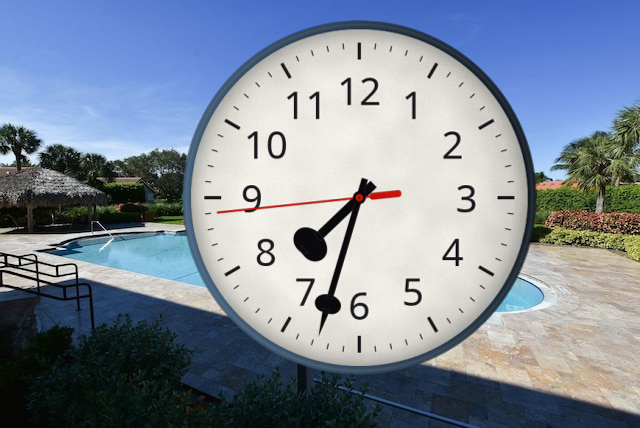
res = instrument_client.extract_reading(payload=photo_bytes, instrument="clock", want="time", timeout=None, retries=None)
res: 7:32:44
